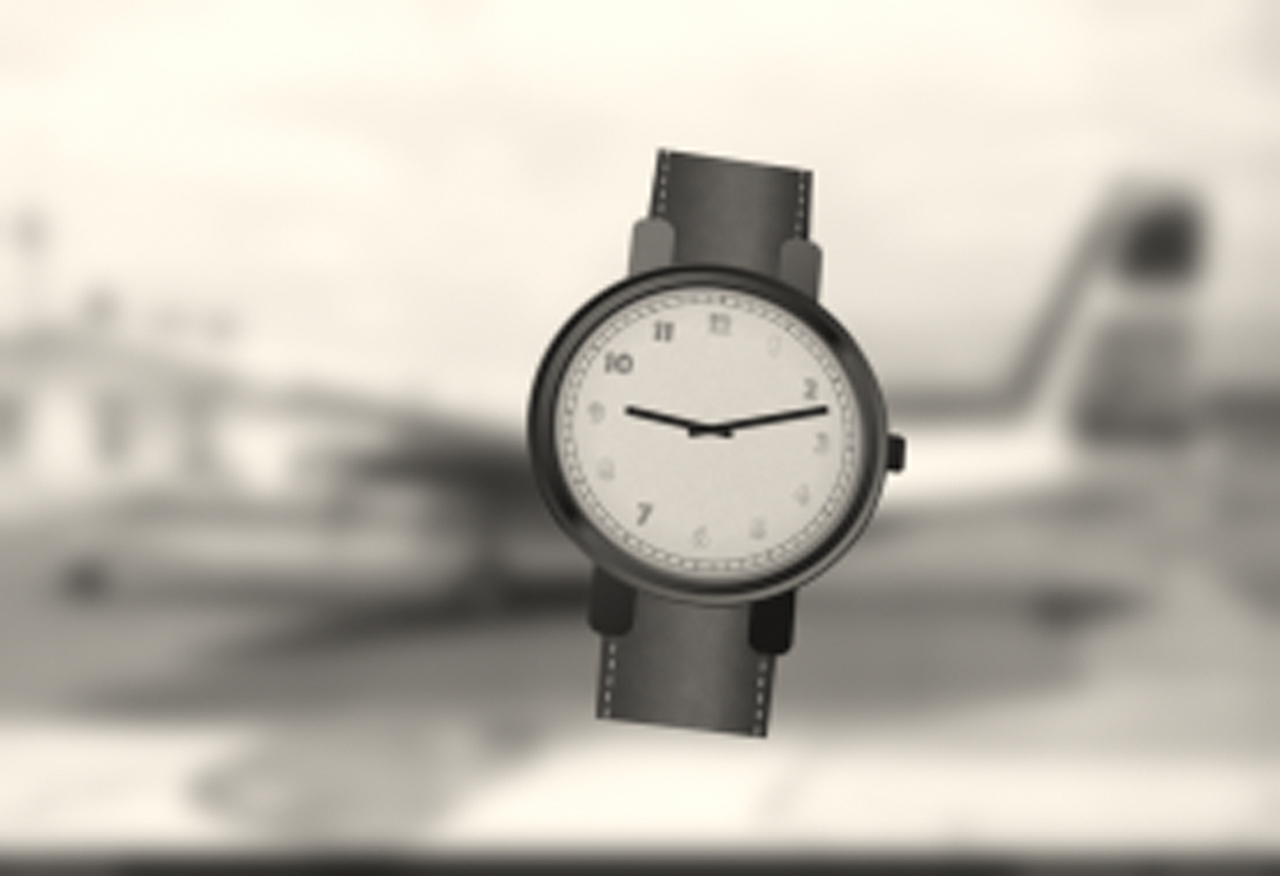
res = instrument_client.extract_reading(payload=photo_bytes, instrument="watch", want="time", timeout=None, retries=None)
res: 9:12
